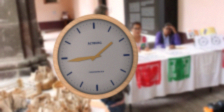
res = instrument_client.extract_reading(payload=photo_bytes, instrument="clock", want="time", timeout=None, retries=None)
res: 1:44
